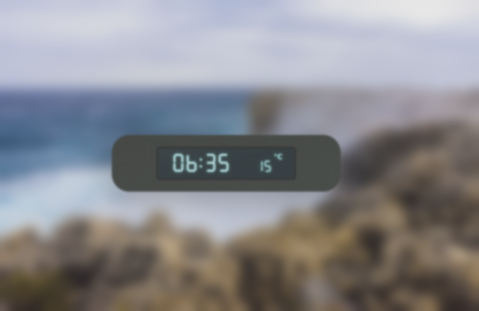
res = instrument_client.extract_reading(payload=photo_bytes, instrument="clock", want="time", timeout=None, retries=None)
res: 6:35
